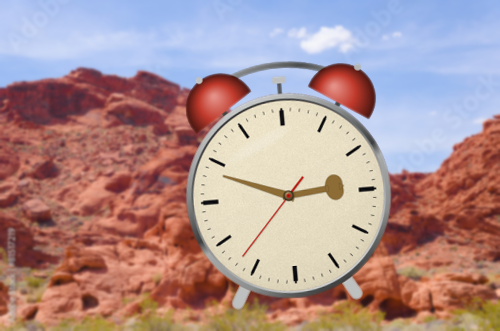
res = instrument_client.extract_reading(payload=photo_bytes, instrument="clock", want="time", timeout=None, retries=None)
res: 2:48:37
